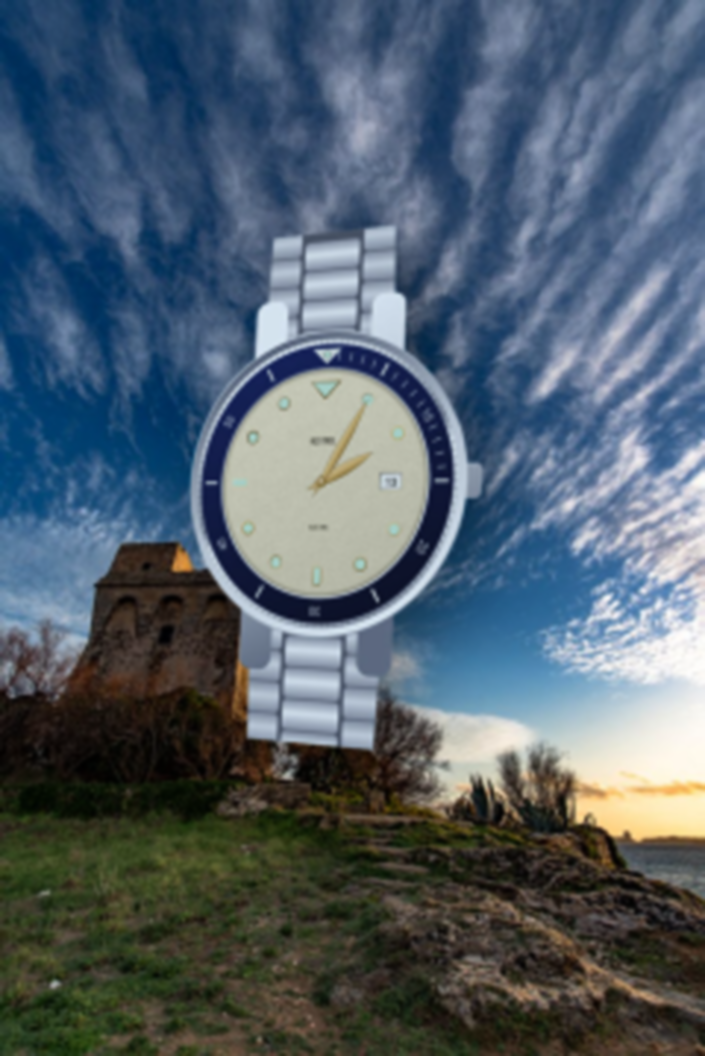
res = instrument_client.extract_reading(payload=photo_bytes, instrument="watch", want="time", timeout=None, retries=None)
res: 2:05
